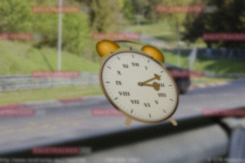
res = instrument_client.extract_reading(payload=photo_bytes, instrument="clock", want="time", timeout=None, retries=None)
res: 3:11
